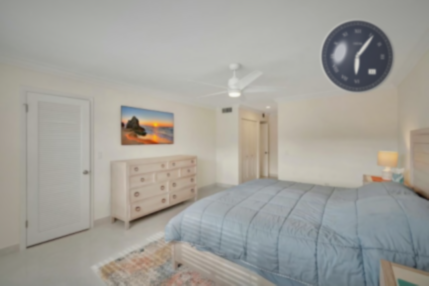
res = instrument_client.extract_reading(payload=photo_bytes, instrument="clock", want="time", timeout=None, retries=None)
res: 6:06
